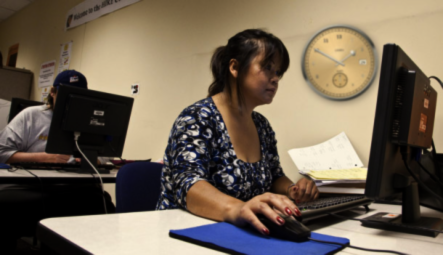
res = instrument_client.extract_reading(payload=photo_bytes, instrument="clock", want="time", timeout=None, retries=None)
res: 1:50
